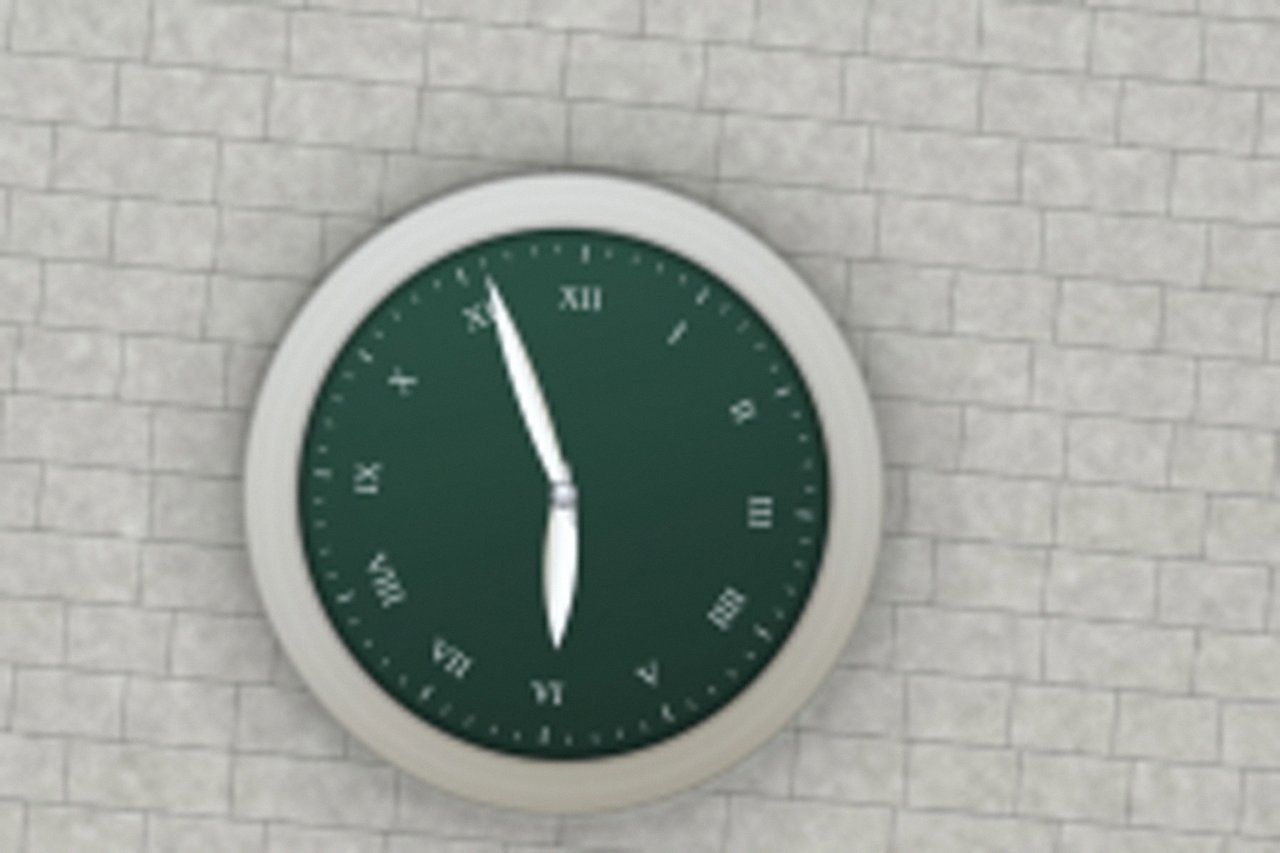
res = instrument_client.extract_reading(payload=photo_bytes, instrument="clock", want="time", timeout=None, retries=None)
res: 5:56
